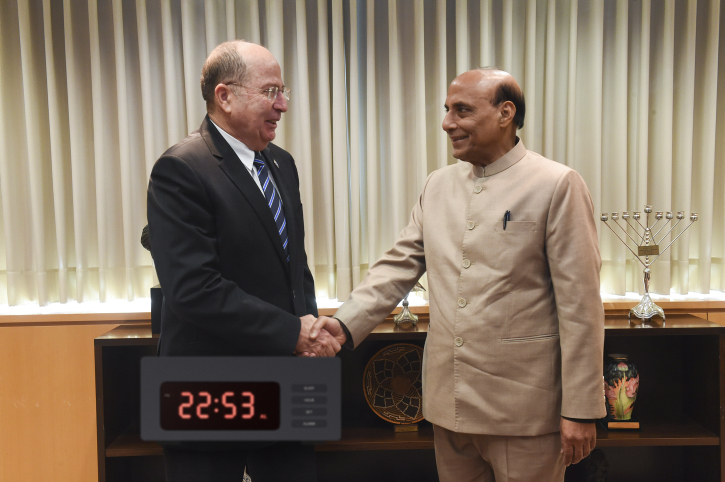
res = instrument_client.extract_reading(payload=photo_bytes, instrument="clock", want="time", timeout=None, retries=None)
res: 22:53
